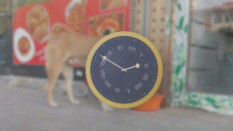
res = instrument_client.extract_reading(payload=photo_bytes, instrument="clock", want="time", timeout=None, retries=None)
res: 1:47
